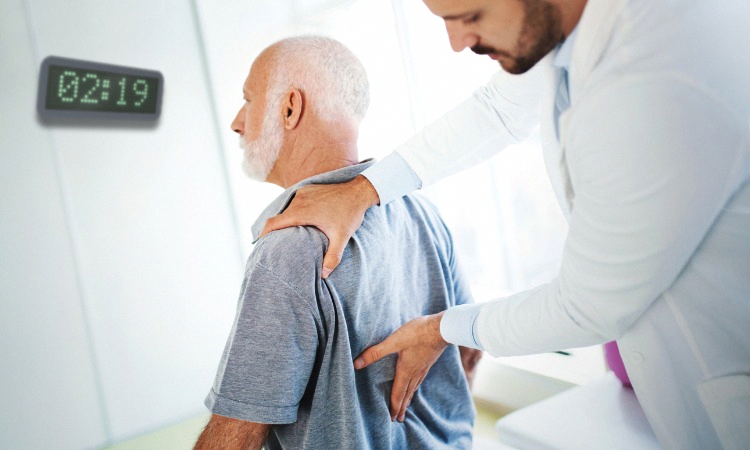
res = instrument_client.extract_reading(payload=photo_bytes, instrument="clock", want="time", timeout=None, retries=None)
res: 2:19
